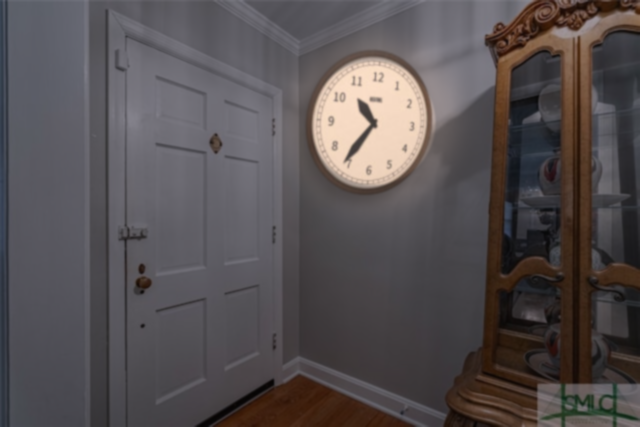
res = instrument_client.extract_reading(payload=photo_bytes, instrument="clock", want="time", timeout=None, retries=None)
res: 10:36
